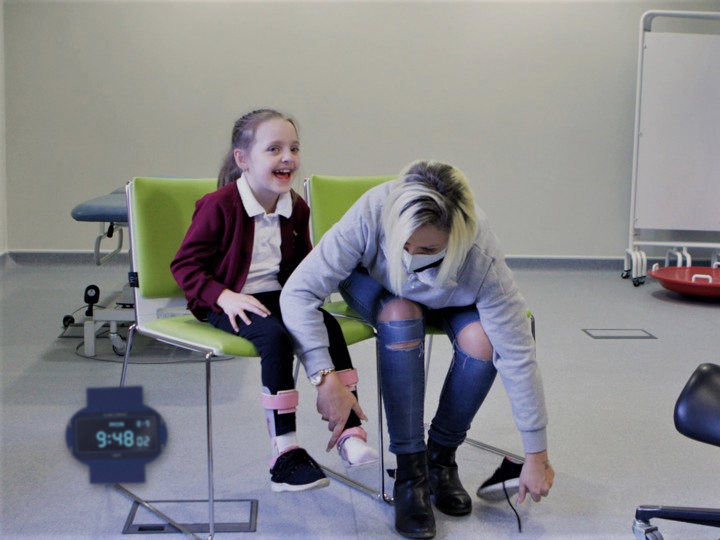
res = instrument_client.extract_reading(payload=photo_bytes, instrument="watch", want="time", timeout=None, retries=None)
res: 9:48
